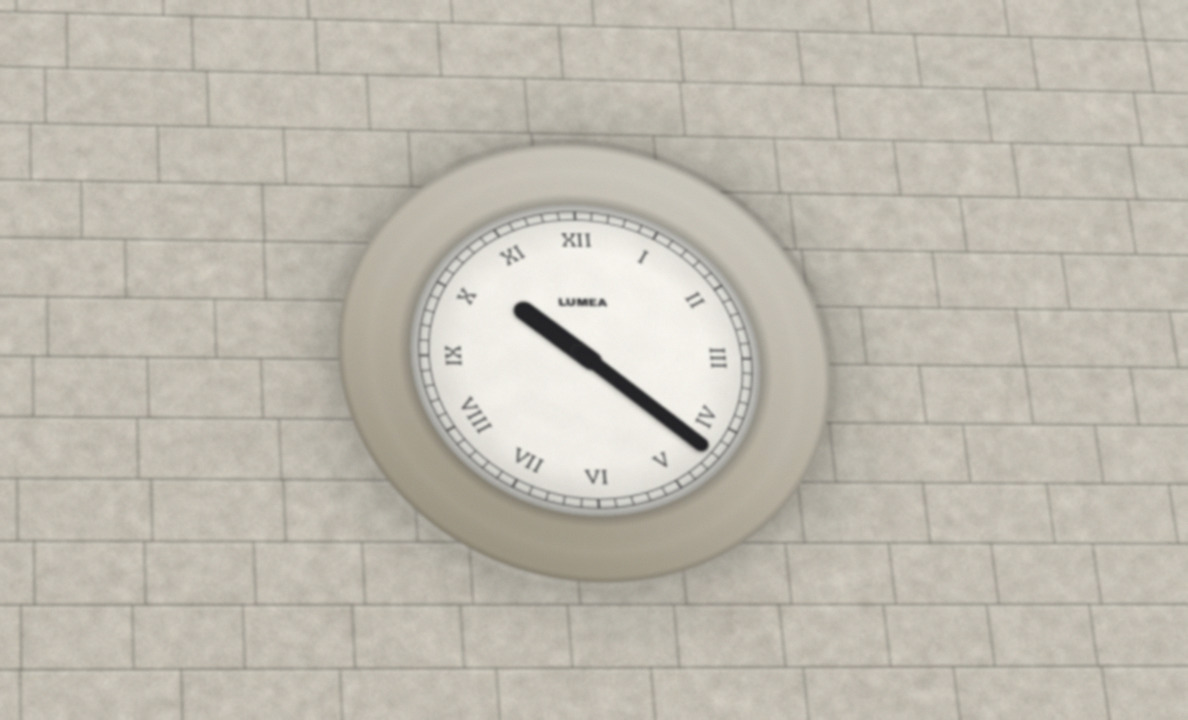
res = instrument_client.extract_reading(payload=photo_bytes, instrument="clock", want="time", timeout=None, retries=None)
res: 10:22
